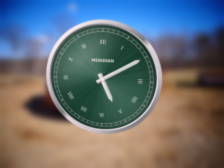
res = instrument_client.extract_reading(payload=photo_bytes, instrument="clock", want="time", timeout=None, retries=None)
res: 5:10
